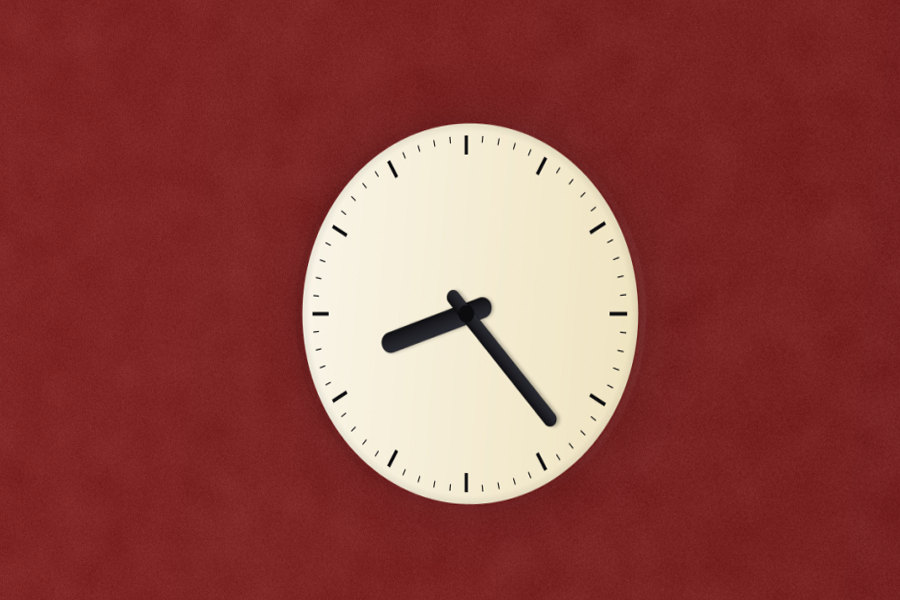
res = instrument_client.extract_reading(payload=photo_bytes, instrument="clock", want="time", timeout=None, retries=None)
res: 8:23
